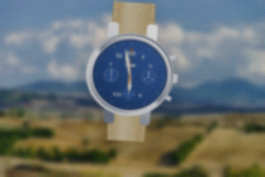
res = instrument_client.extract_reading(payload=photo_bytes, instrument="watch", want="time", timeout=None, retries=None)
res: 5:58
